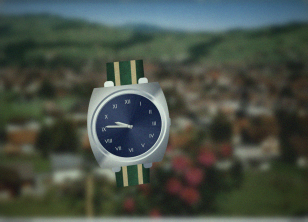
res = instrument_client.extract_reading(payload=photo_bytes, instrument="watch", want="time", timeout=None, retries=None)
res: 9:46
